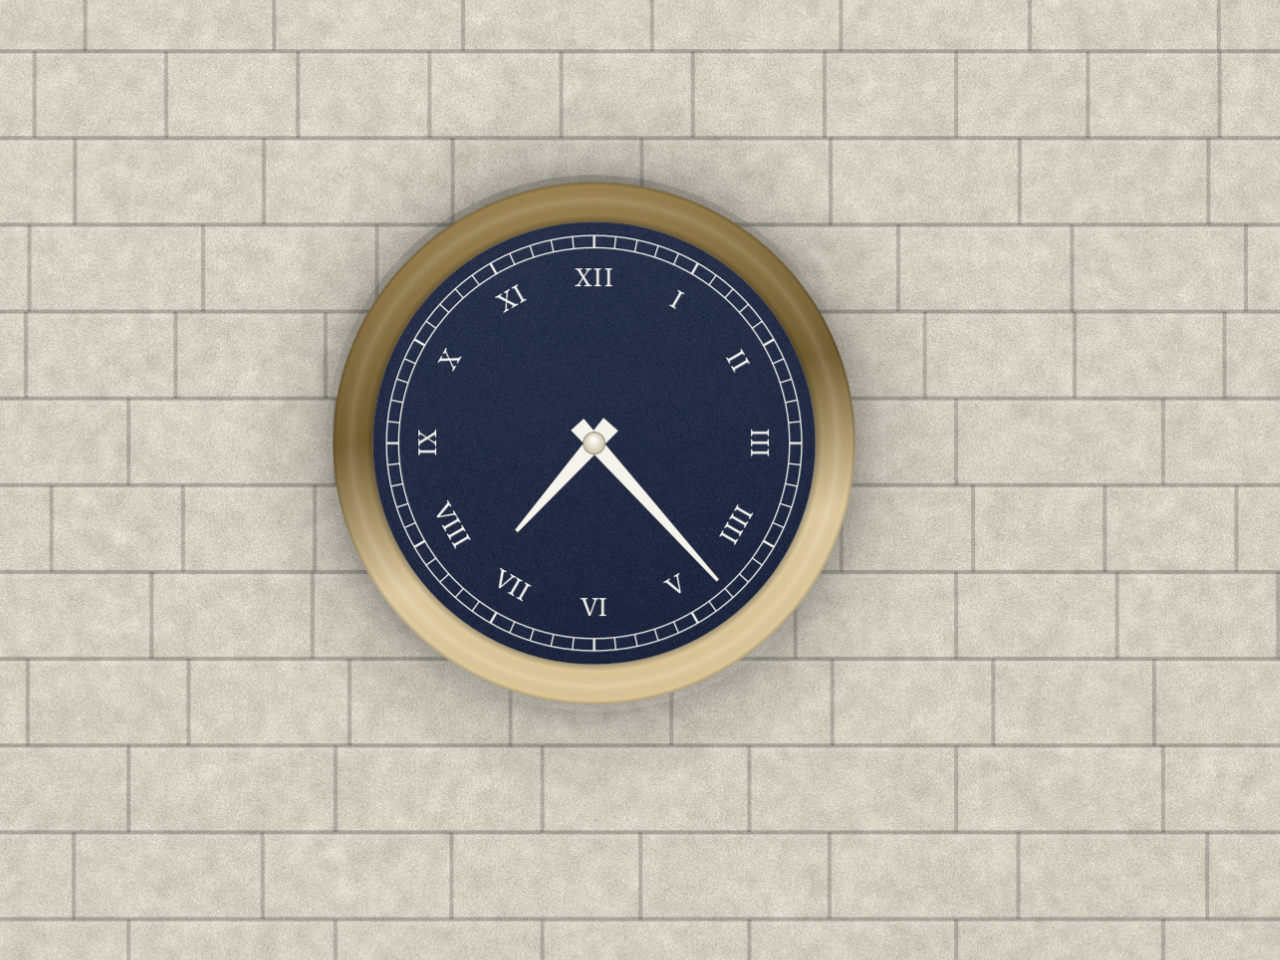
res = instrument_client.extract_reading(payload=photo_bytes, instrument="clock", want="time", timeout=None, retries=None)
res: 7:23
